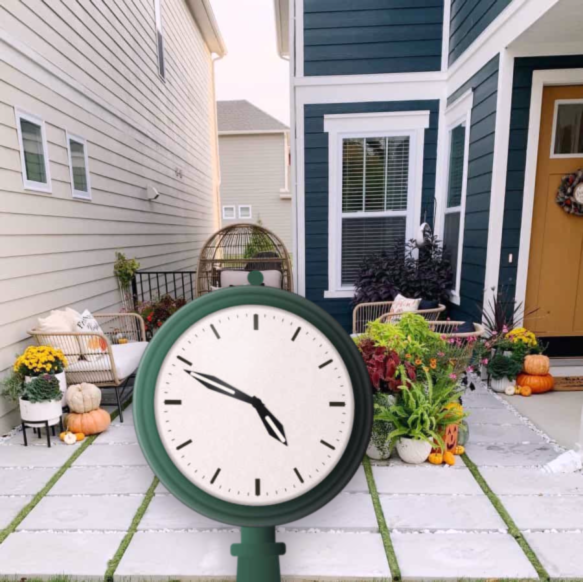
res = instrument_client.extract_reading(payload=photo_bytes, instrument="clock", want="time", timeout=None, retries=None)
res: 4:49
